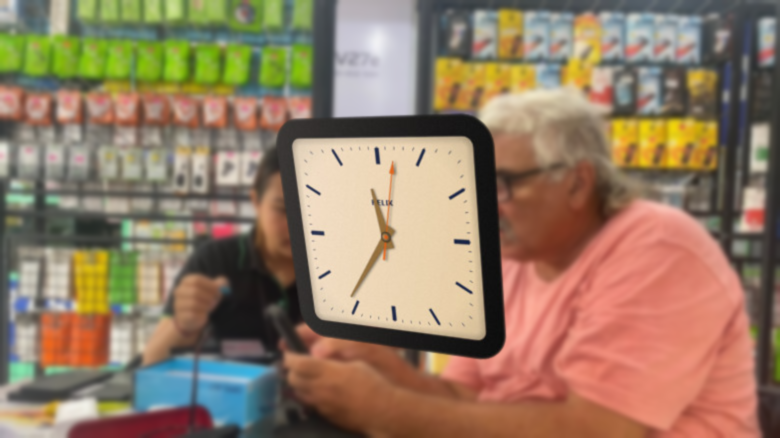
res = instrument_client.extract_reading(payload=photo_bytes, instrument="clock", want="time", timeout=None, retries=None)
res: 11:36:02
